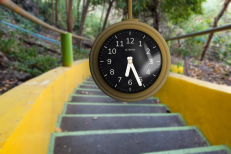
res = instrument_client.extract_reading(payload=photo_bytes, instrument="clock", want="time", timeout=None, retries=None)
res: 6:26
